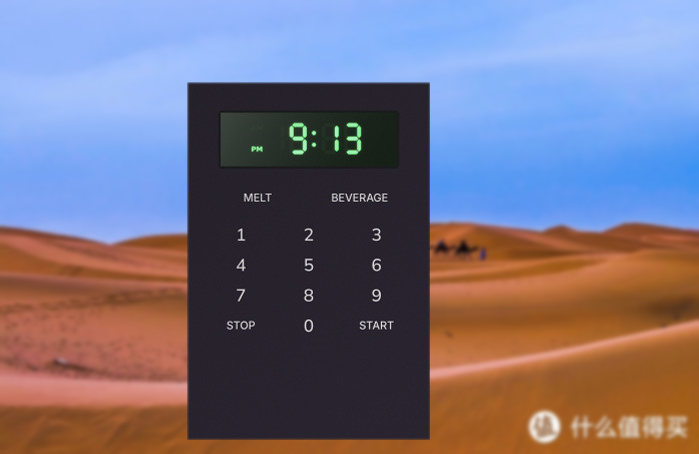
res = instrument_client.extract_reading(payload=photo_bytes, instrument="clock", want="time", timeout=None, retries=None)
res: 9:13
